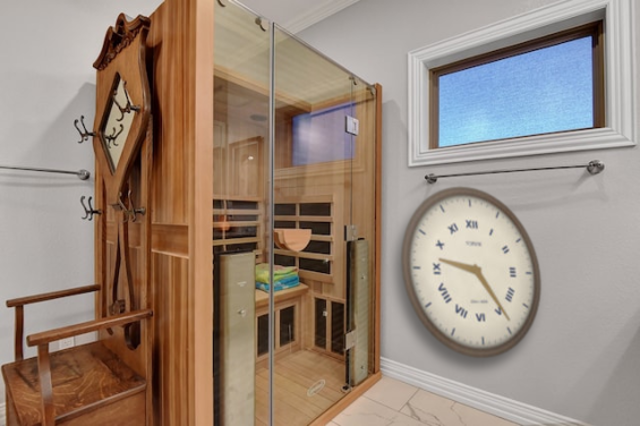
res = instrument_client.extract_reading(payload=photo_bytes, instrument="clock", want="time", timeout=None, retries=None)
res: 9:24
